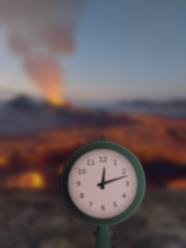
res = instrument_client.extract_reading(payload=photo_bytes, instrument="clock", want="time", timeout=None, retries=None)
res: 12:12
